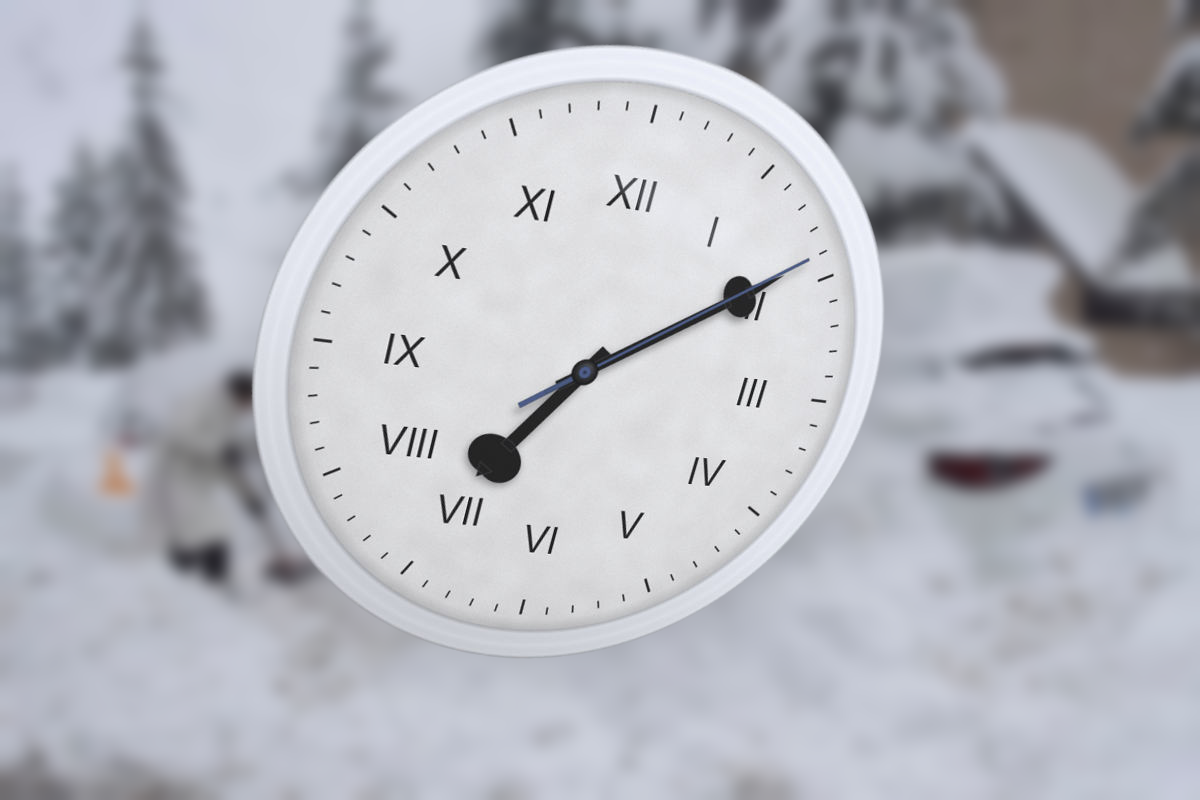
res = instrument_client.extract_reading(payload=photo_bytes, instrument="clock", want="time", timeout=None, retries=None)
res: 7:09:09
